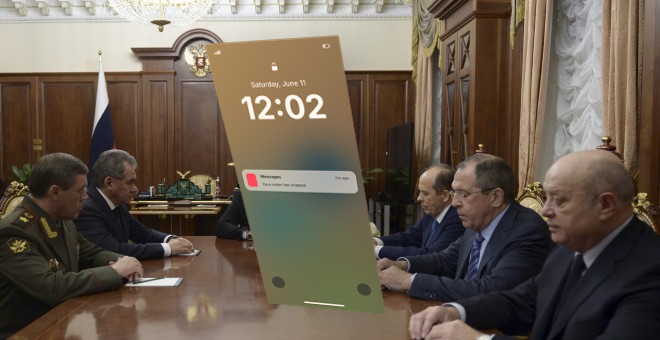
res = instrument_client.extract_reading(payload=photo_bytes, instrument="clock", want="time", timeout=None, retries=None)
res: 12:02
